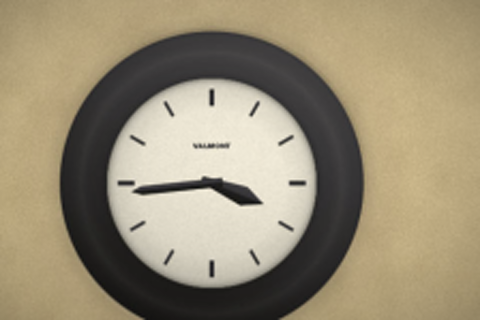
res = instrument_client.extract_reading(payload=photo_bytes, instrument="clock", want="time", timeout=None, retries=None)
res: 3:44
